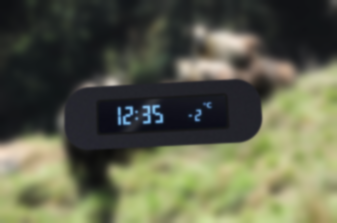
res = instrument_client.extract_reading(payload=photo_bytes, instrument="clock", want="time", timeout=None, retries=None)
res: 12:35
